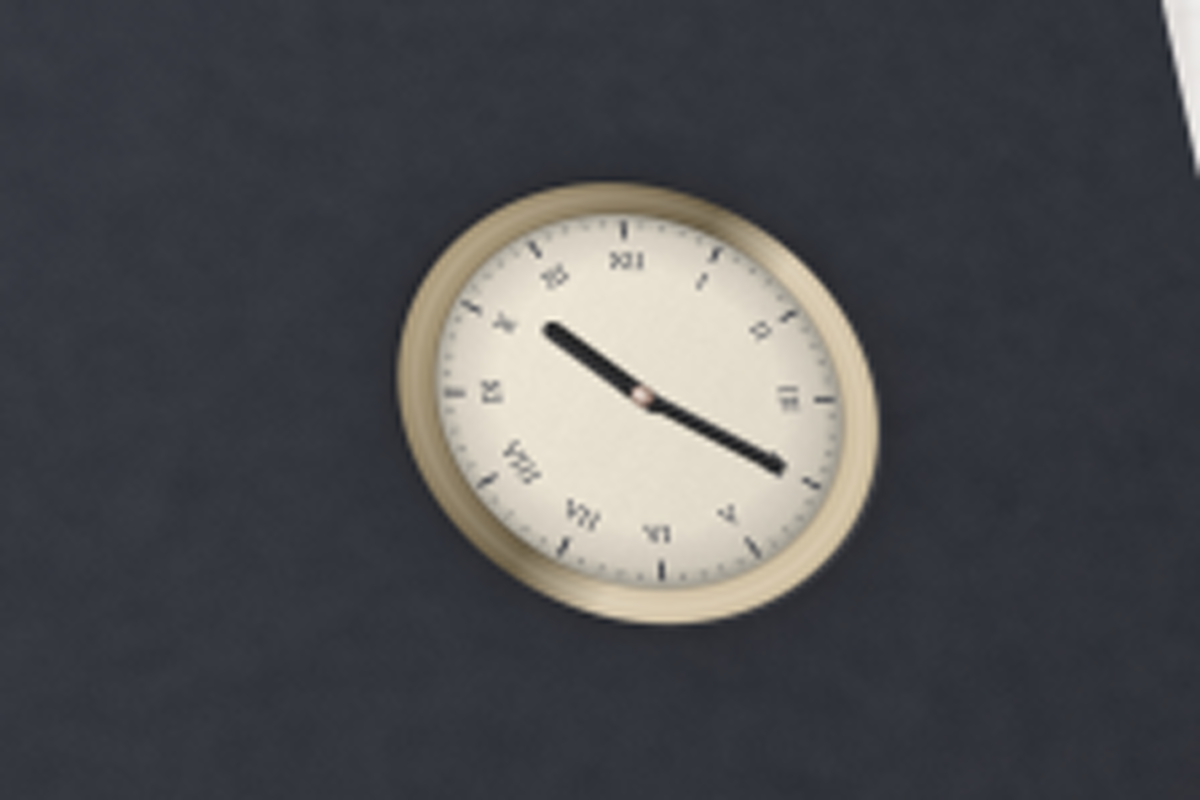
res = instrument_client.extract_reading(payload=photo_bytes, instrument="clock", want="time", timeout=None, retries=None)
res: 10:20
